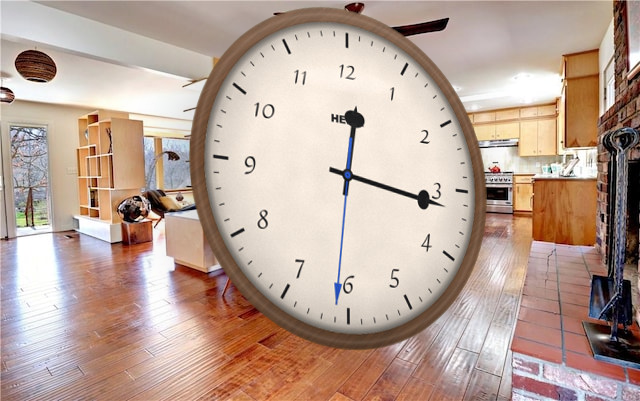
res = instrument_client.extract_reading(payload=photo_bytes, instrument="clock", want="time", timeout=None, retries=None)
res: 12:16:31
